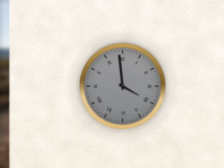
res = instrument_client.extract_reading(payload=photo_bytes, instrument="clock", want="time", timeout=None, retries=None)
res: 3:59
